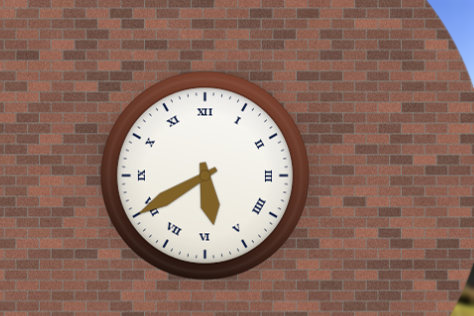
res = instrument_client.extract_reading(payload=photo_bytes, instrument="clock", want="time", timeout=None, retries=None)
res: 5:40
